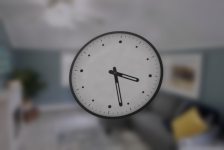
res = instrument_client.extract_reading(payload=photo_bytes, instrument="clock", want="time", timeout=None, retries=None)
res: 3:27
